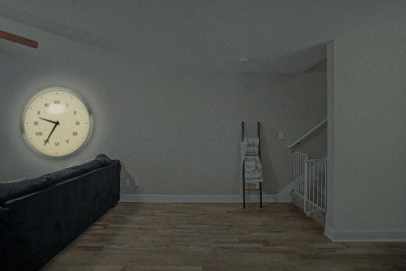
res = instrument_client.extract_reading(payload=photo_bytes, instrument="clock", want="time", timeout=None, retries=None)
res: 9:35
